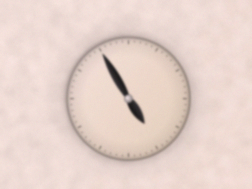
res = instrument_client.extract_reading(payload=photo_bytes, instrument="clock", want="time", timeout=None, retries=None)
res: 4:55
